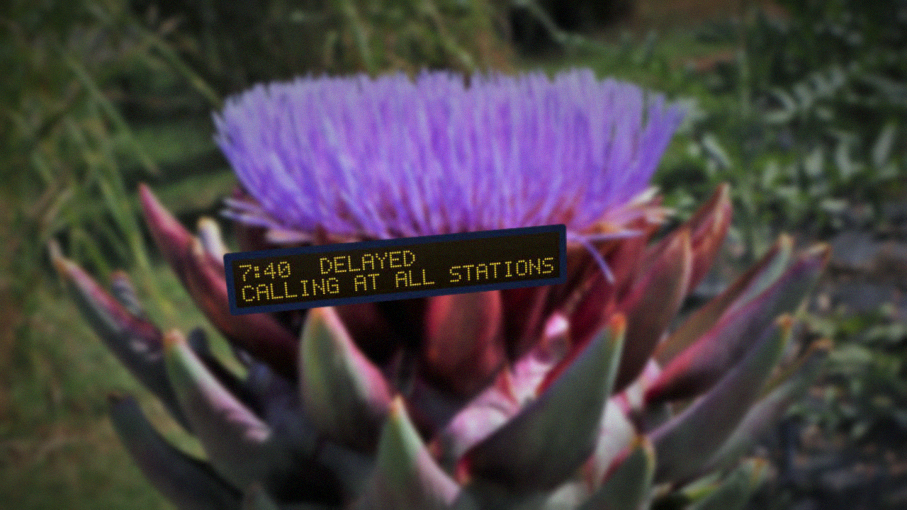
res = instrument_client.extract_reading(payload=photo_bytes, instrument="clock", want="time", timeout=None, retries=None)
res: 7:40
